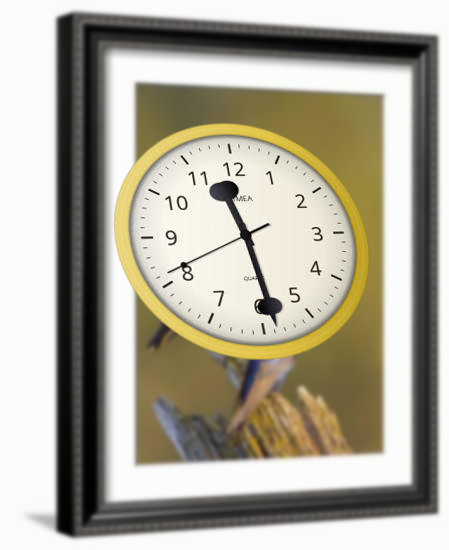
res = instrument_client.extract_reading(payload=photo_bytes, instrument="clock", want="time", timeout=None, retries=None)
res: 11:28:41
